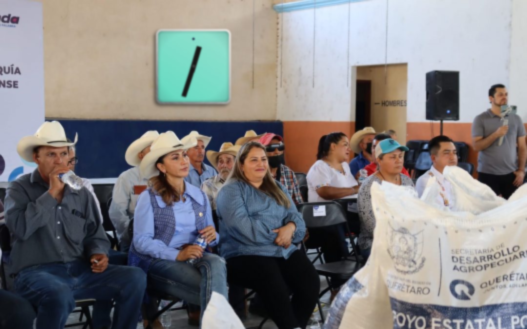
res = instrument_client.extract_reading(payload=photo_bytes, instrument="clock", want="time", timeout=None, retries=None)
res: 12:33
